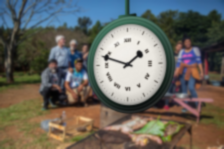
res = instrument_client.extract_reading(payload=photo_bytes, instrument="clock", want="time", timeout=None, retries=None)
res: 1:48
